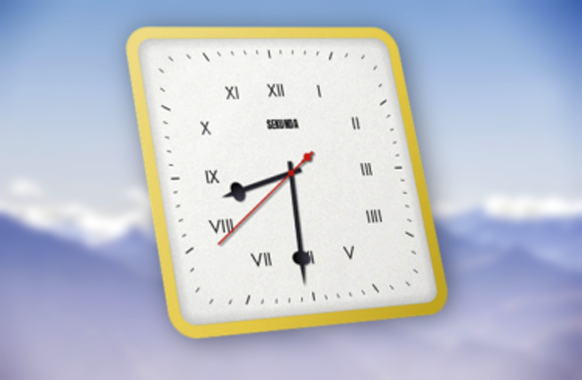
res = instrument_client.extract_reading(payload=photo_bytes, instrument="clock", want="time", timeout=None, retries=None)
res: 8:30:39
